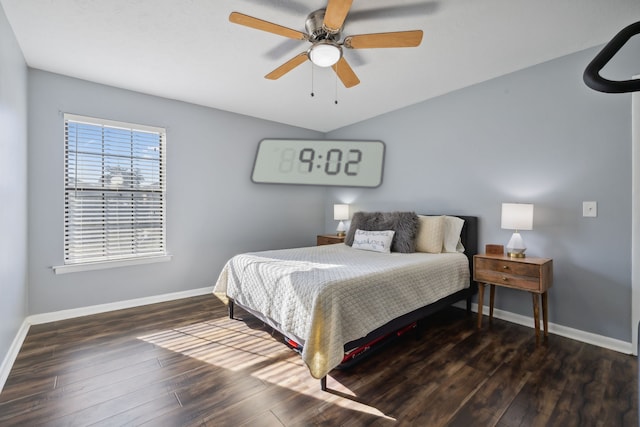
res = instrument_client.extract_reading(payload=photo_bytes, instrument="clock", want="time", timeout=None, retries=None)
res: 9:02
